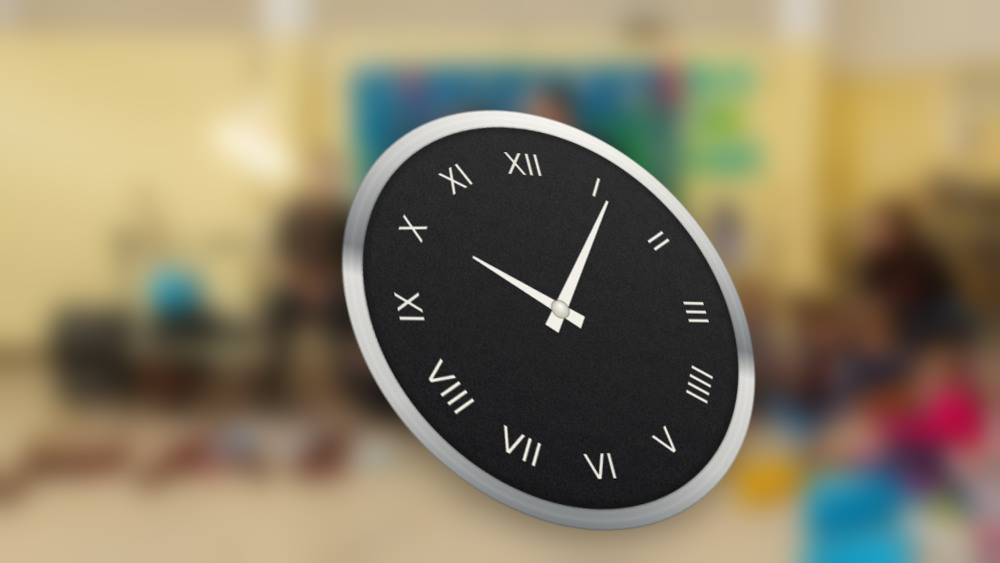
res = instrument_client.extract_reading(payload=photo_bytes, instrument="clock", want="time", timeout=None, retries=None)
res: 10:06
